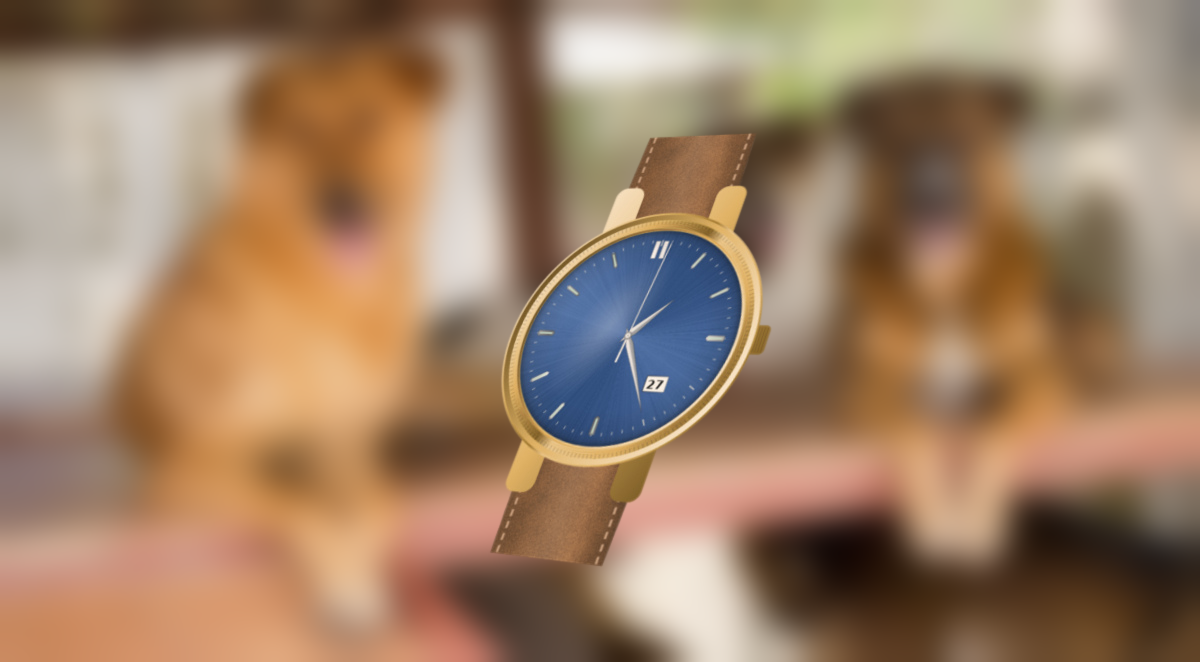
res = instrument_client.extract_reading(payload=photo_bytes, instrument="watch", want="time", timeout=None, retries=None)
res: 1:25:01
